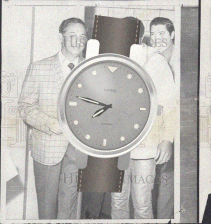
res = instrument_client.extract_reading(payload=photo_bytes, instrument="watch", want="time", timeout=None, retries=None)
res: 7:47
